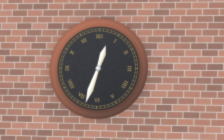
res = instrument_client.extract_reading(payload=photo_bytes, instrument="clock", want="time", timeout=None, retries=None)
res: 12:33
